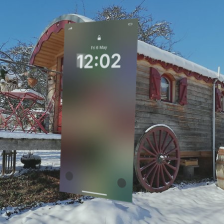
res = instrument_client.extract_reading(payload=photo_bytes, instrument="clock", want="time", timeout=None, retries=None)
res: 12:02
